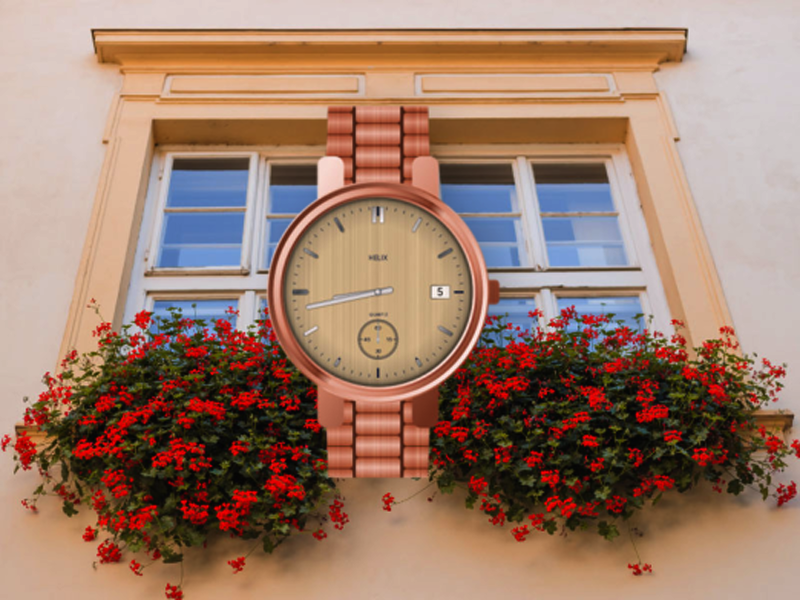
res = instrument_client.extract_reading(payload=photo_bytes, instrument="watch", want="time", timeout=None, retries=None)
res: 8:43
